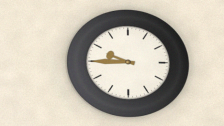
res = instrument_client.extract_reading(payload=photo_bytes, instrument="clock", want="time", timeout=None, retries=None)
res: 9:45
